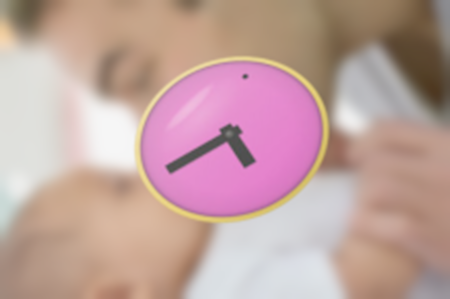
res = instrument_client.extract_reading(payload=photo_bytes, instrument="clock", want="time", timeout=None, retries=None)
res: 4:38
